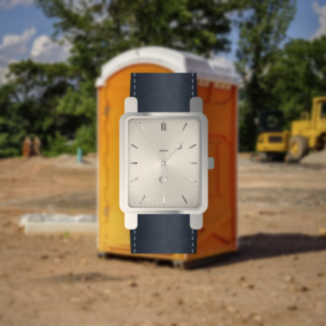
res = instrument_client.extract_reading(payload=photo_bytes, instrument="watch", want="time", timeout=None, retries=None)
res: 6:07
